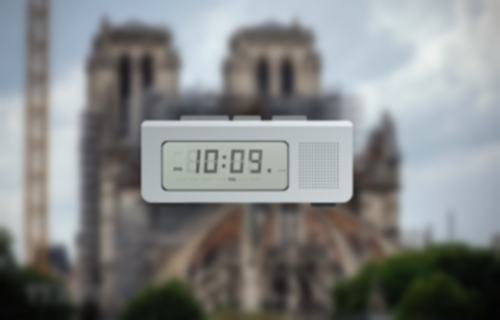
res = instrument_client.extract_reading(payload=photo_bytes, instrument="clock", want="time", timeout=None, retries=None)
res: 10:09
